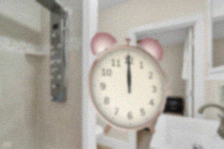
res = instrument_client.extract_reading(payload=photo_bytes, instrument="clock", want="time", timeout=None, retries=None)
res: 12:00
